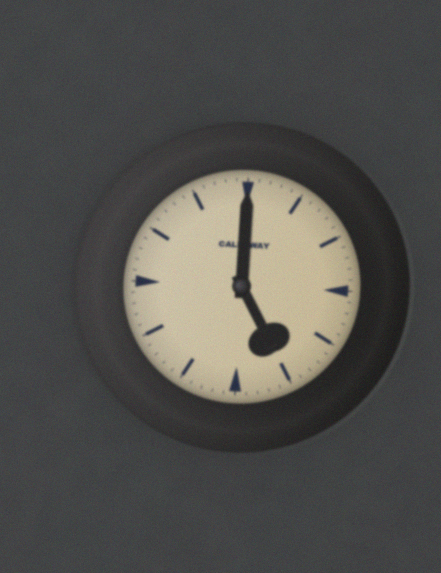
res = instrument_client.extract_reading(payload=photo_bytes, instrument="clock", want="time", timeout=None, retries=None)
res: 5:00
